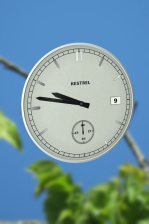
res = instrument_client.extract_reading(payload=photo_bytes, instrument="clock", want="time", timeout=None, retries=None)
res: 9:47
